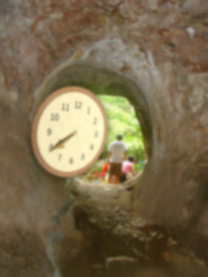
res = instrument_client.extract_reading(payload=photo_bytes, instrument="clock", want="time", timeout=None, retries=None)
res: 7:39
